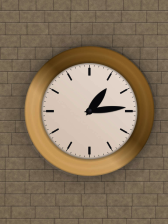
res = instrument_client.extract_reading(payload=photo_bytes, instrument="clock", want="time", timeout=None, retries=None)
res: 1:14
